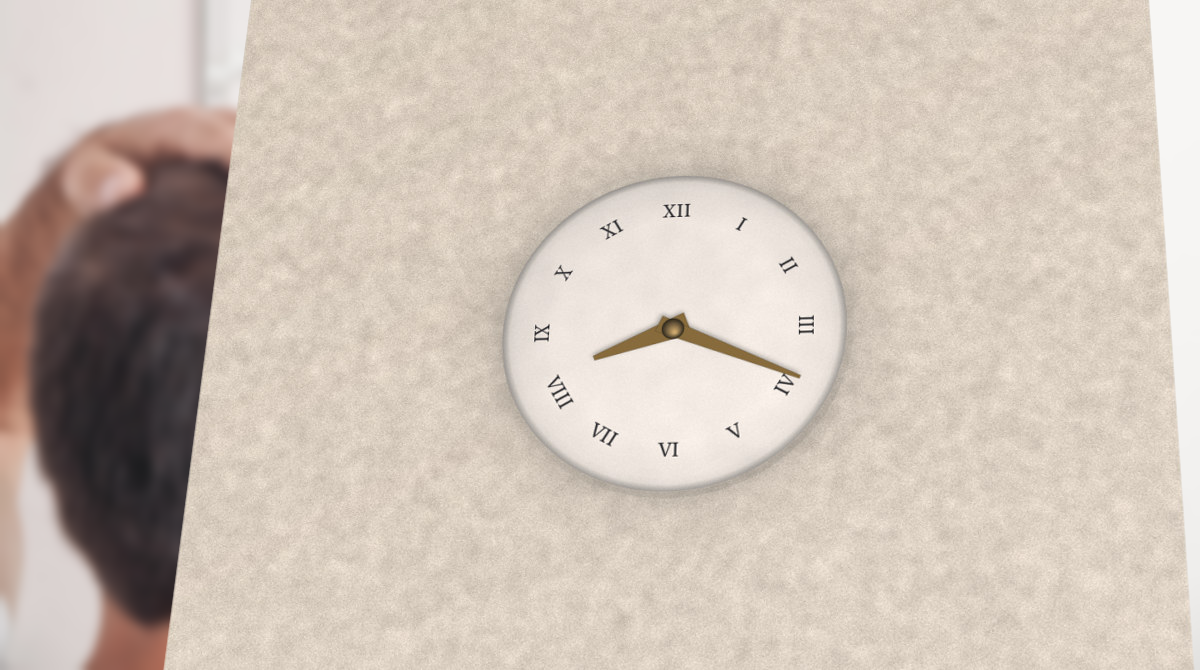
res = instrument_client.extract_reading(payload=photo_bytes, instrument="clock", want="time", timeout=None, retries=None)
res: 8:19
